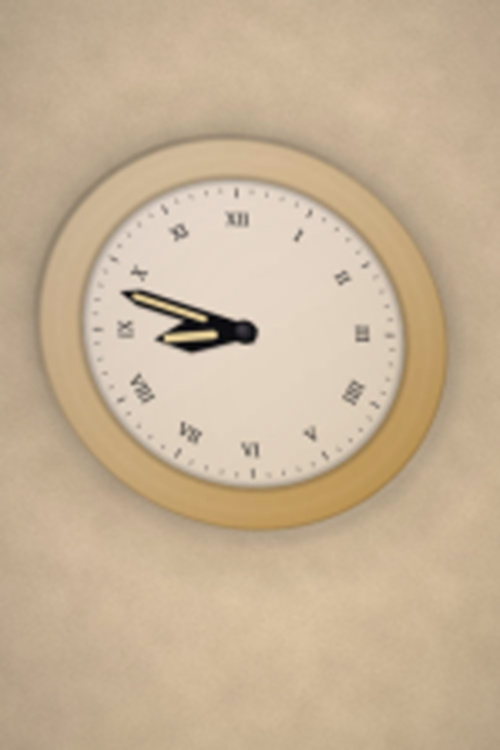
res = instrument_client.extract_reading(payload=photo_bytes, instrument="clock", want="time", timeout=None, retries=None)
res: 8:48
